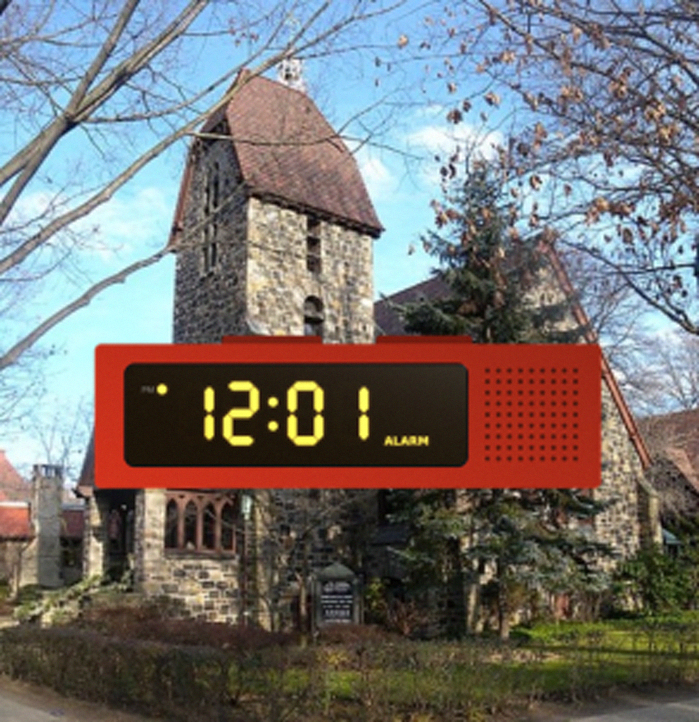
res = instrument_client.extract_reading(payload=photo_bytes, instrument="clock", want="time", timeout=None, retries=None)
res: 12:01
